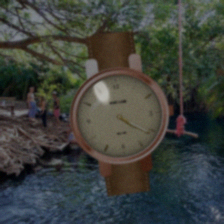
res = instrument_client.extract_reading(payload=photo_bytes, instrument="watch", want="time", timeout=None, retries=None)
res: 4:21
